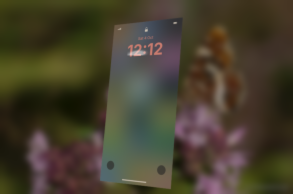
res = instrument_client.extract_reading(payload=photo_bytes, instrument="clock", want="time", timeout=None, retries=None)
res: 12:12
